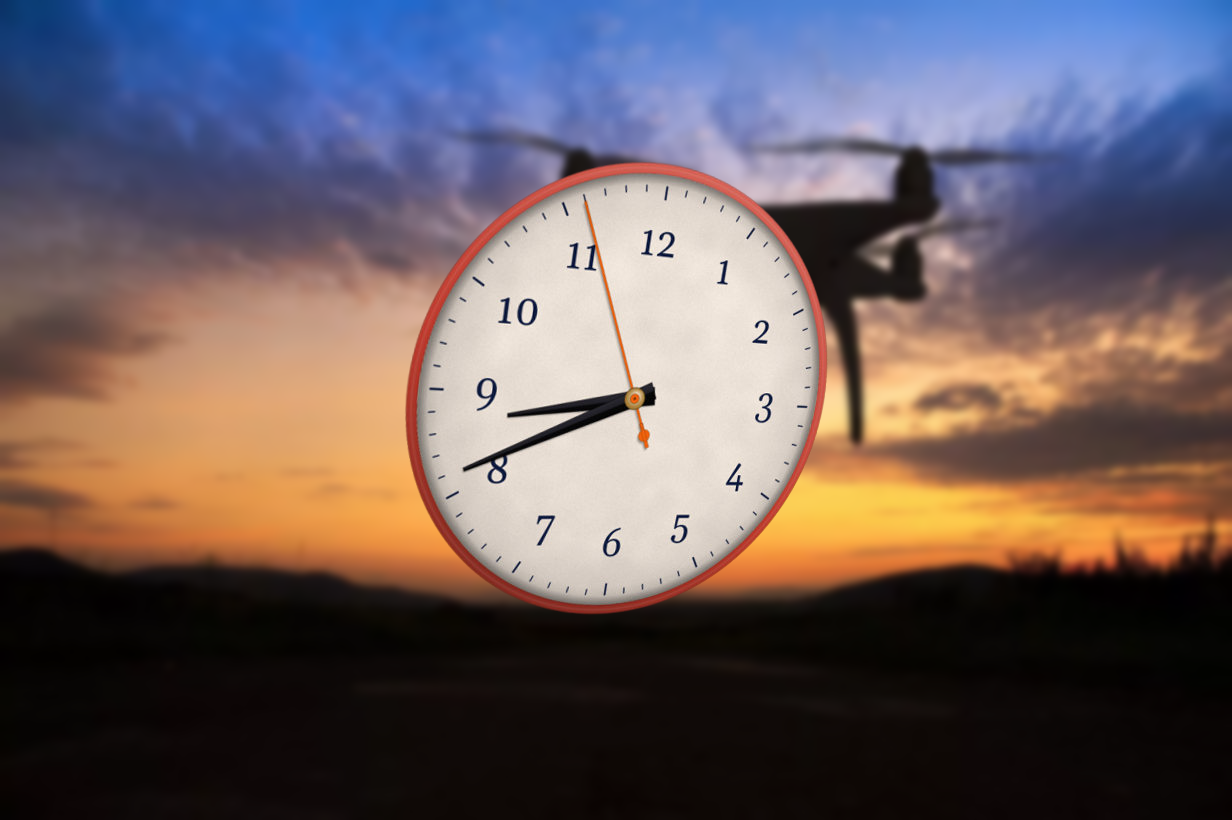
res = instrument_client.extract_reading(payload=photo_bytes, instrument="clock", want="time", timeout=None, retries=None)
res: 8:40:56
